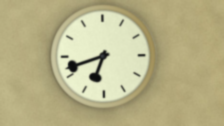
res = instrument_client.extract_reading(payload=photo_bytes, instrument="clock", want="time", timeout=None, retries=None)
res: 6:42
